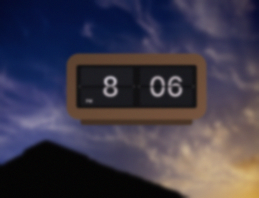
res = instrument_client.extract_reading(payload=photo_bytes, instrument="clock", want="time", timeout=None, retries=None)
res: 8:06
